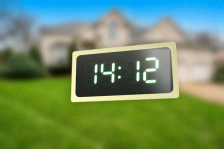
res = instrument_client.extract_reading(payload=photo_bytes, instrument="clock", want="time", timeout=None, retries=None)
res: 14:12
